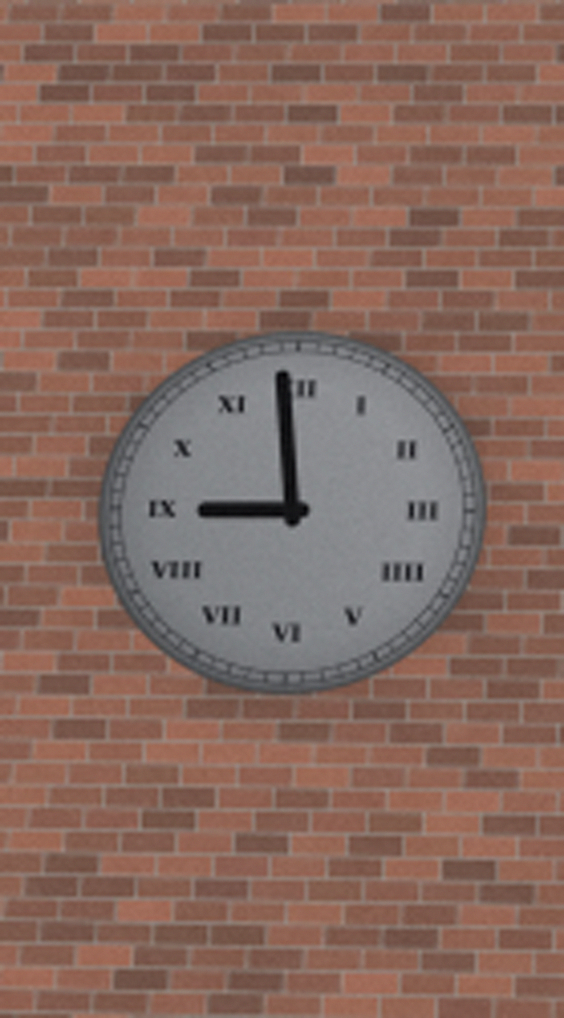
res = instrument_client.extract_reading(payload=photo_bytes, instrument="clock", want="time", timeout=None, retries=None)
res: 8:59
